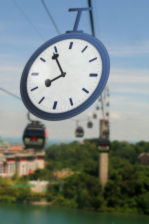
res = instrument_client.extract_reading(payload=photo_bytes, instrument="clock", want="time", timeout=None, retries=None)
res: 7:54
